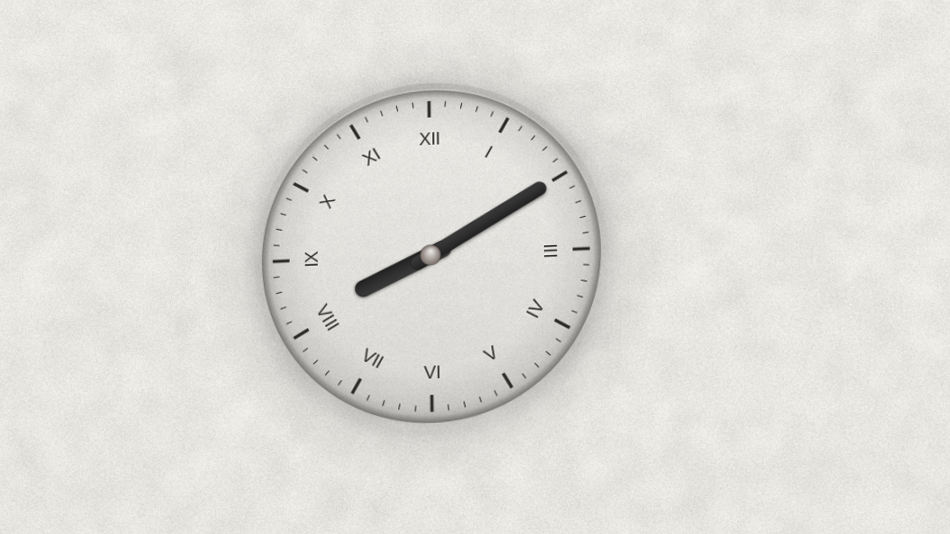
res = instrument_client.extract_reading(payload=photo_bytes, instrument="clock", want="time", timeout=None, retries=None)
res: 8:10
